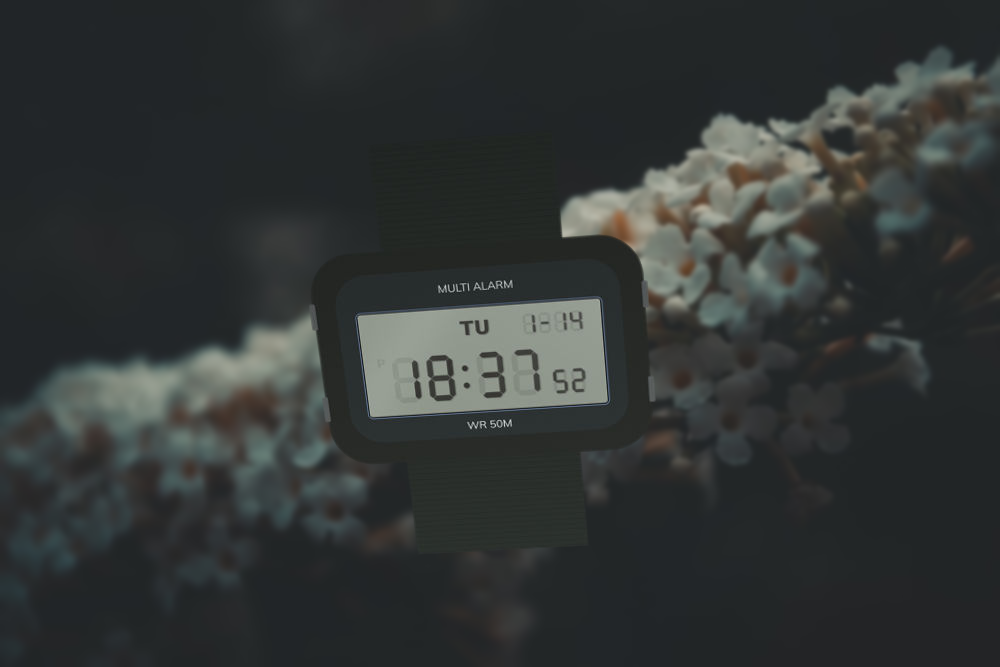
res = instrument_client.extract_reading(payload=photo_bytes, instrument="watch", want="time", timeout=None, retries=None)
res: 18:37:52
